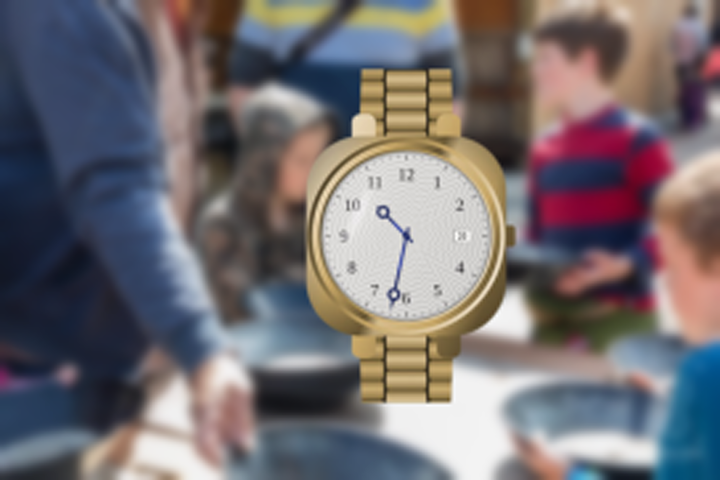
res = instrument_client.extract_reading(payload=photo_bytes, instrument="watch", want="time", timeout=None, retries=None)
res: 10:32
